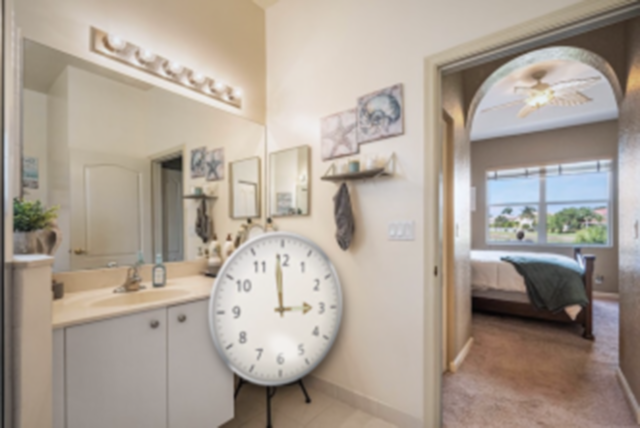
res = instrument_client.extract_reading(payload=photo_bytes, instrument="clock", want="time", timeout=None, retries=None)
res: 2:59
